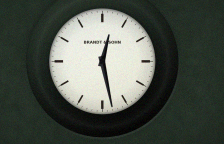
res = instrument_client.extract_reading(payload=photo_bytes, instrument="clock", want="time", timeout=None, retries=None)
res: 12:28
